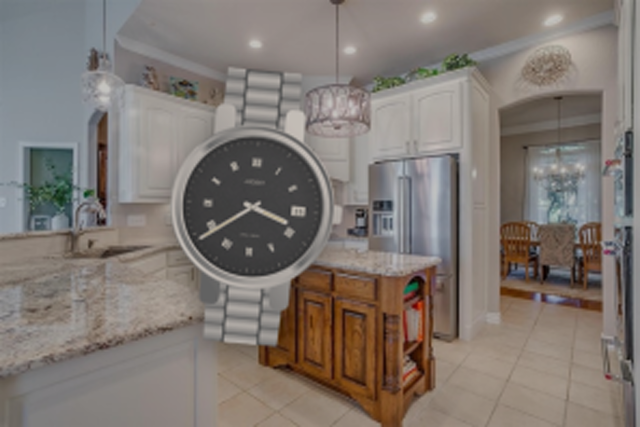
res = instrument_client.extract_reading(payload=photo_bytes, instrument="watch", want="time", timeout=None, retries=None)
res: 3:39
